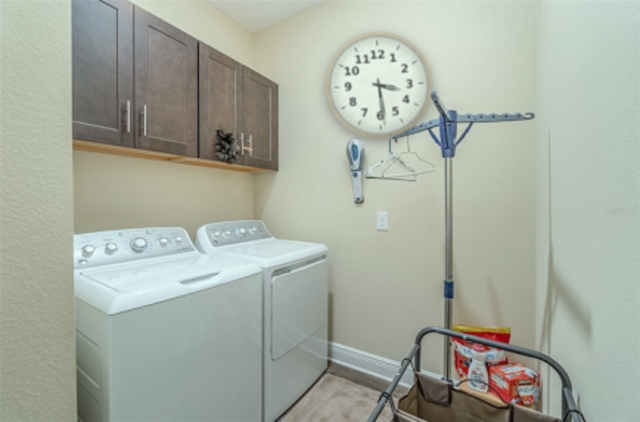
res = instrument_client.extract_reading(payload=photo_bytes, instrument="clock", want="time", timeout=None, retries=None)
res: 3:29
